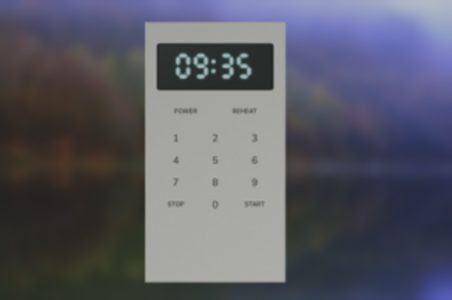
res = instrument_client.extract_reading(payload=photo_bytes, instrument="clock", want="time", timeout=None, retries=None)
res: 9:35
